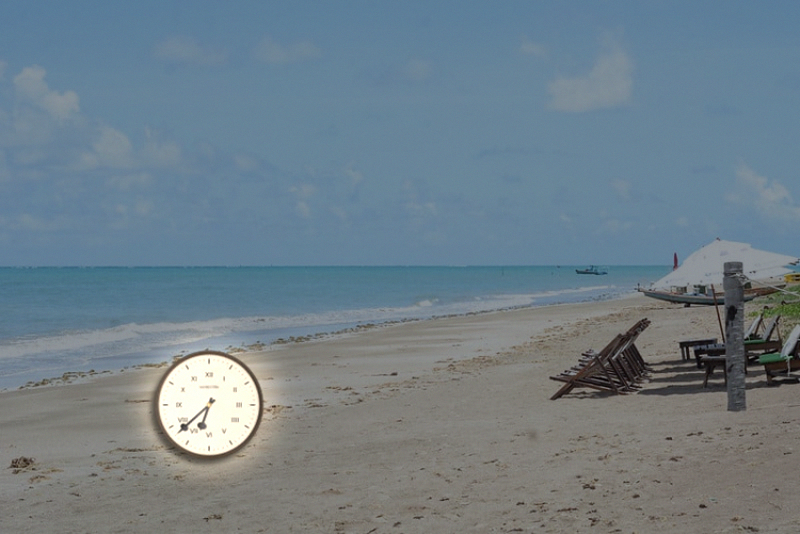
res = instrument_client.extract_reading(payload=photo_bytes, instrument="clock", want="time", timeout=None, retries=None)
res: 6:38
